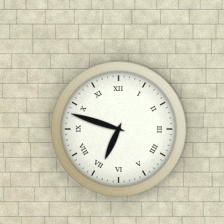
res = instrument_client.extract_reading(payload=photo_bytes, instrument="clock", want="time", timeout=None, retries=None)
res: 6:48
